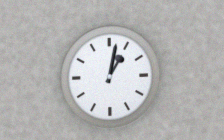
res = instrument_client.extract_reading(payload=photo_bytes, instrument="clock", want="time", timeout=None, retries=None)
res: 1:02
